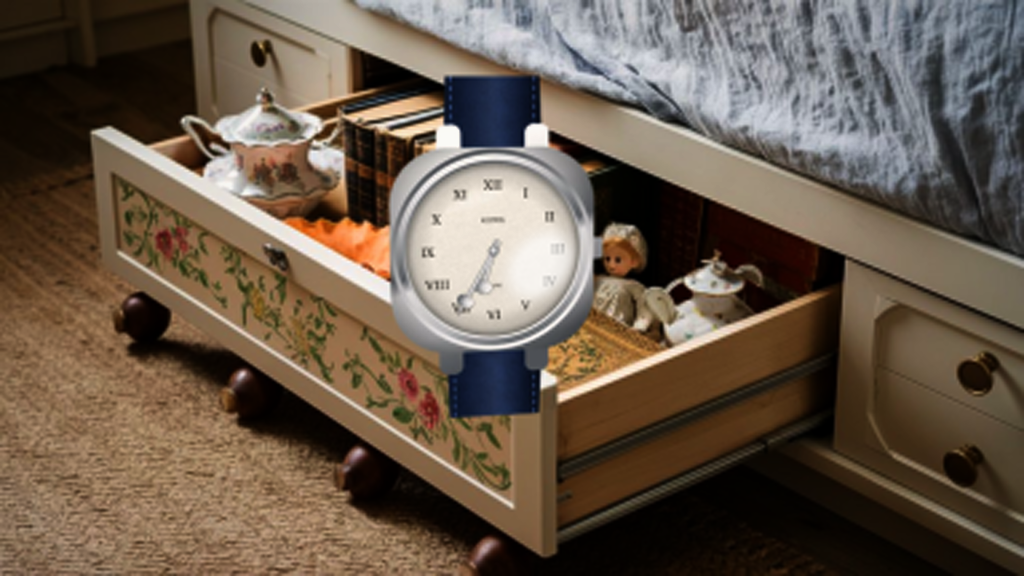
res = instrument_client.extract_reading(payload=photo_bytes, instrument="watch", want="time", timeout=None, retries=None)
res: 6:35
